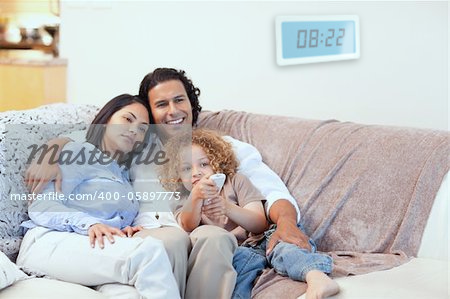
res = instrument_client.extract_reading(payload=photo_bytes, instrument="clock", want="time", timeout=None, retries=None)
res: 8:22
